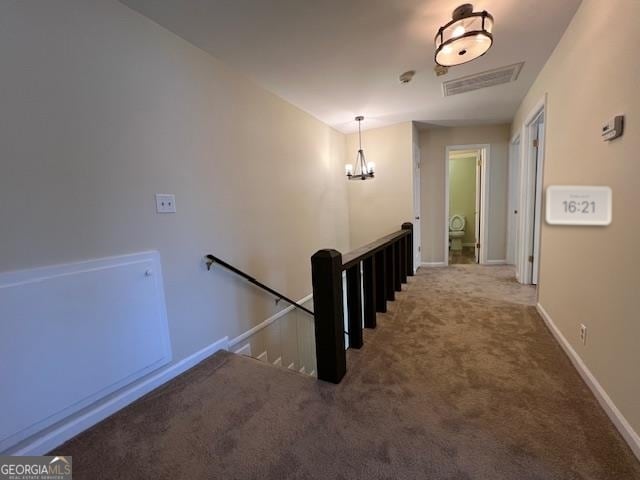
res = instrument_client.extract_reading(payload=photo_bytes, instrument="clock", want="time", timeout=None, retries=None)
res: 16:21
